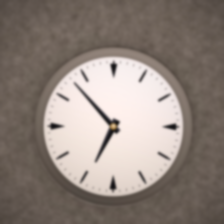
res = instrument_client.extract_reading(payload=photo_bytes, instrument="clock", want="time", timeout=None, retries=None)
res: 6:53
